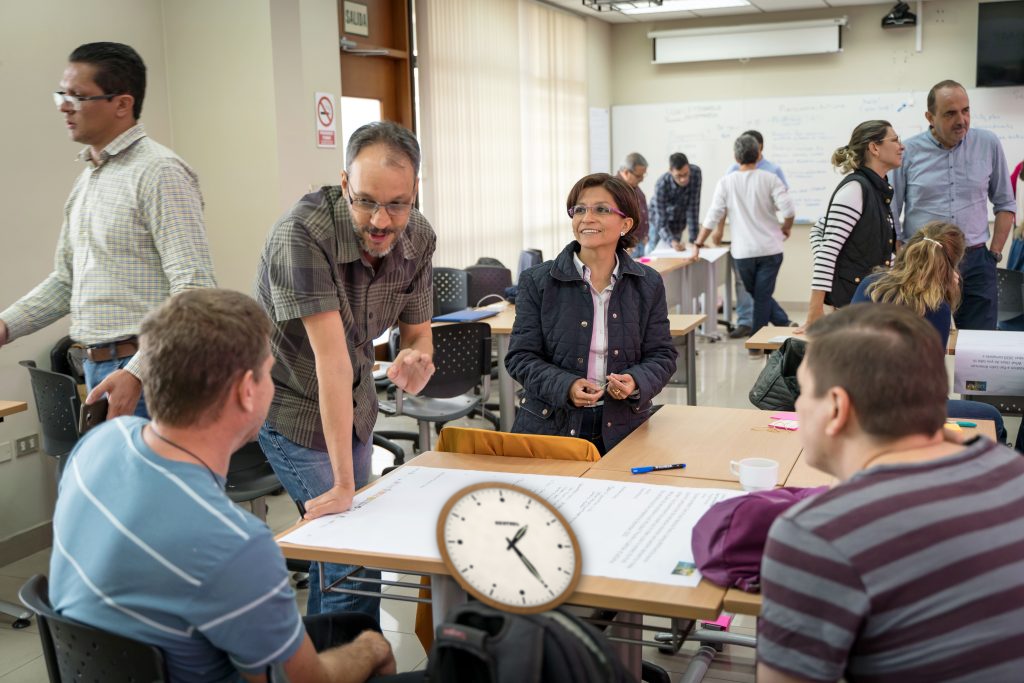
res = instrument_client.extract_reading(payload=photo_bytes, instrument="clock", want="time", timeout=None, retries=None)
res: 1:25
